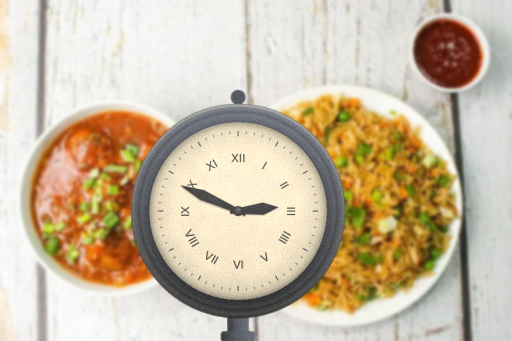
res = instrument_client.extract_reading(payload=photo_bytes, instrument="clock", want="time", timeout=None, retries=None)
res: 2:49
